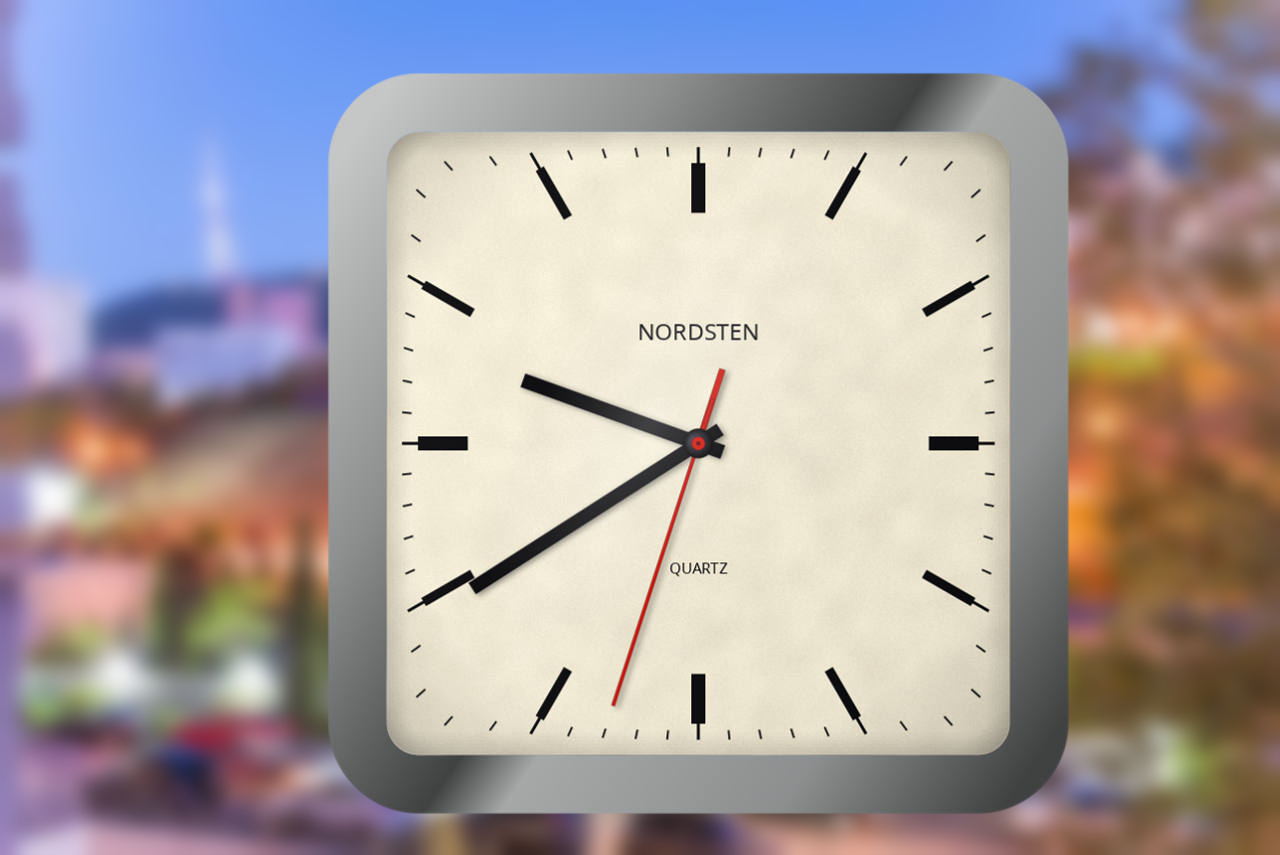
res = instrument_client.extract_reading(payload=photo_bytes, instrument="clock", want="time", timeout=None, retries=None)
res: 9:39:33
